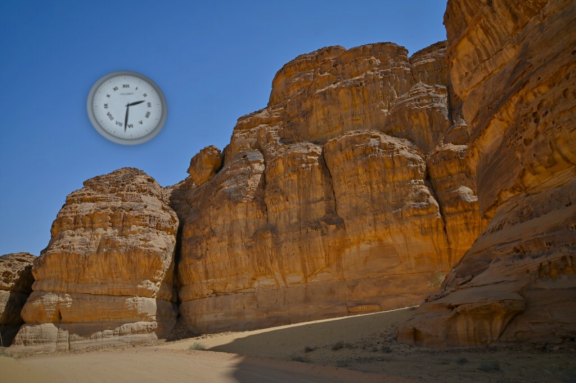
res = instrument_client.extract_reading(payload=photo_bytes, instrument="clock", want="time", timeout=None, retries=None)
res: 2:32
